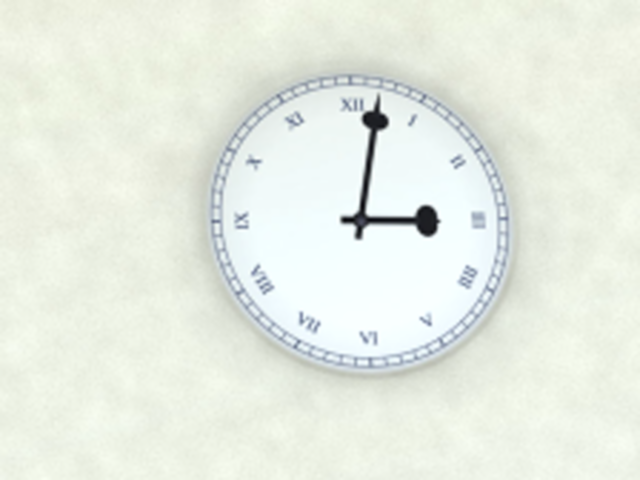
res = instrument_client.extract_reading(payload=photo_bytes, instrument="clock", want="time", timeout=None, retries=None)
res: 3:02
